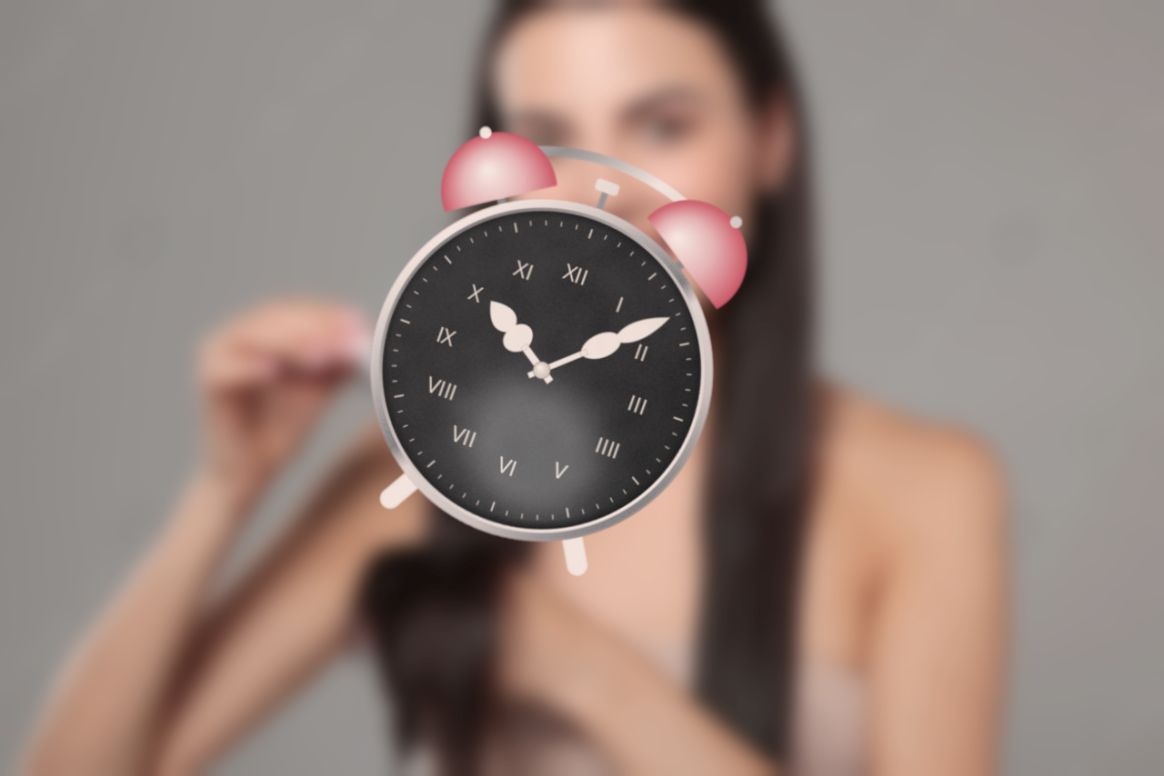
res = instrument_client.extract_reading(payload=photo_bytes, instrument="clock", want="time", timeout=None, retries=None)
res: 10:08
